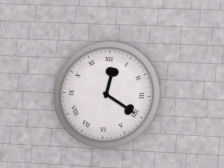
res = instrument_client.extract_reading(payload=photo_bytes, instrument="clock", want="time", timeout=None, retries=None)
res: 12:20
